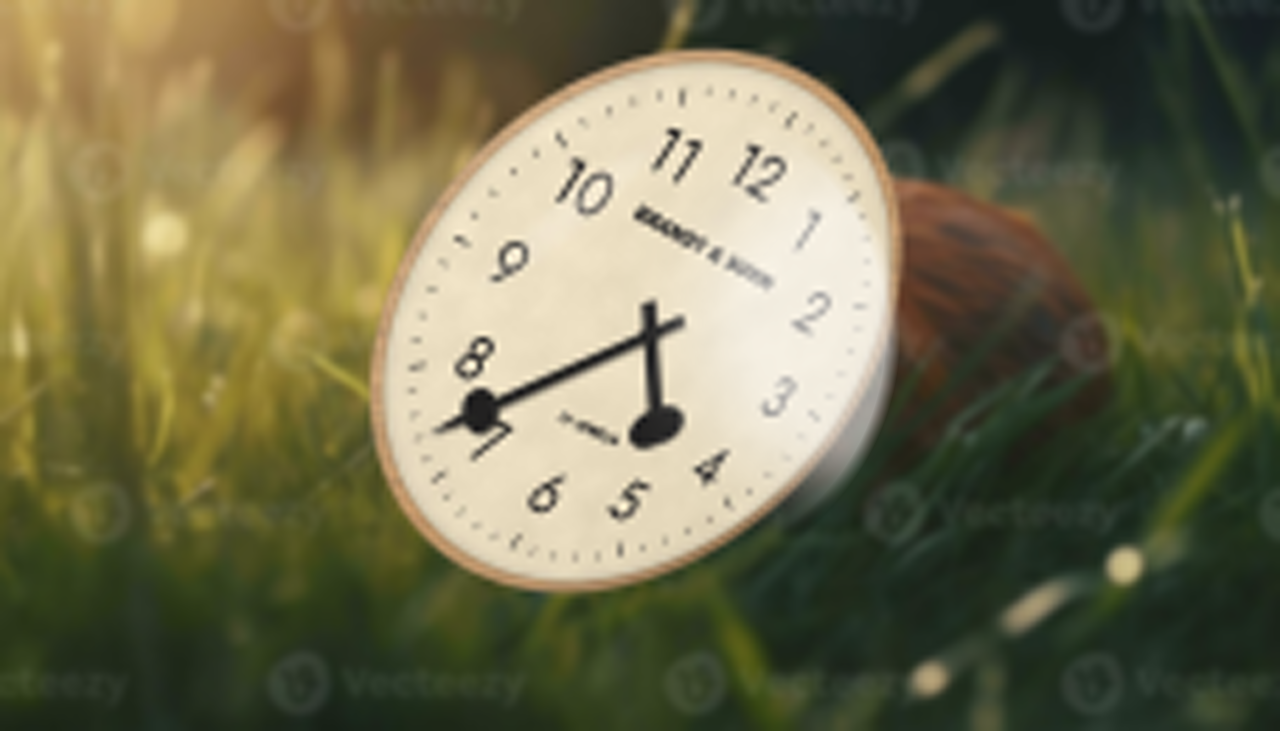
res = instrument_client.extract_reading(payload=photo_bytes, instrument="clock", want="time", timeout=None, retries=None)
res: 4:37
